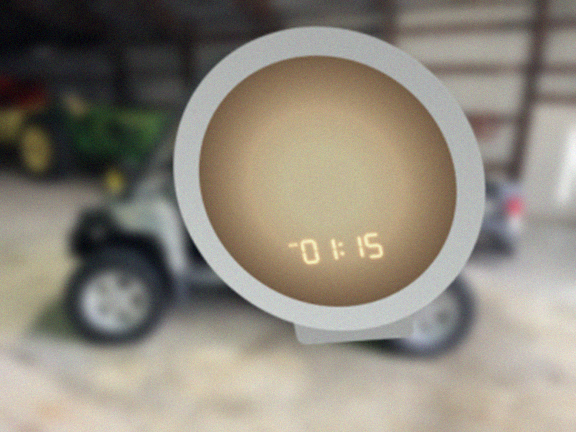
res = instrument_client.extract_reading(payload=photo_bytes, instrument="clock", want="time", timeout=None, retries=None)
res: 1:15
